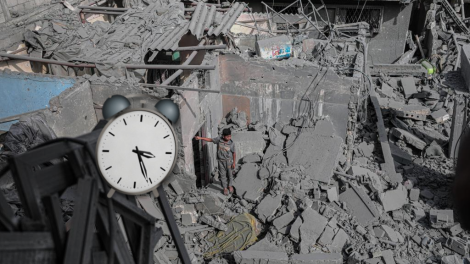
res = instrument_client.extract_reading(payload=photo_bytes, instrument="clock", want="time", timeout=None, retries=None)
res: 3:26
